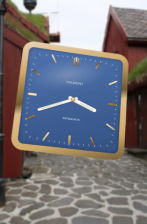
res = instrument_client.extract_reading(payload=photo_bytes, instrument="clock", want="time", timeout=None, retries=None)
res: 3:41
